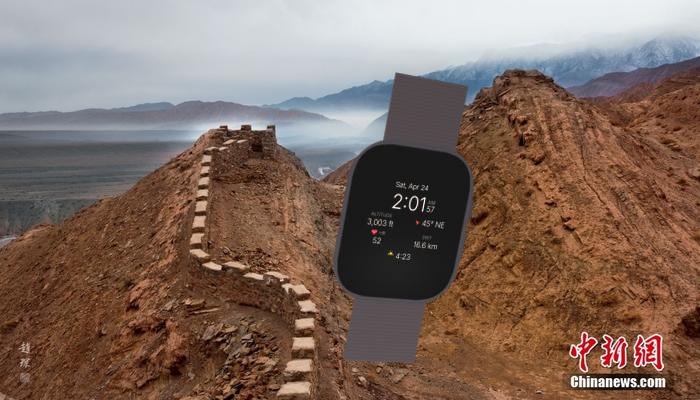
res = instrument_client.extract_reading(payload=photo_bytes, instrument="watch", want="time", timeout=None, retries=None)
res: 2:01:57
